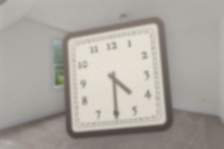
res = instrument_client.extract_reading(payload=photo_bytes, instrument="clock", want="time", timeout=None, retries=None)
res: 4:30
